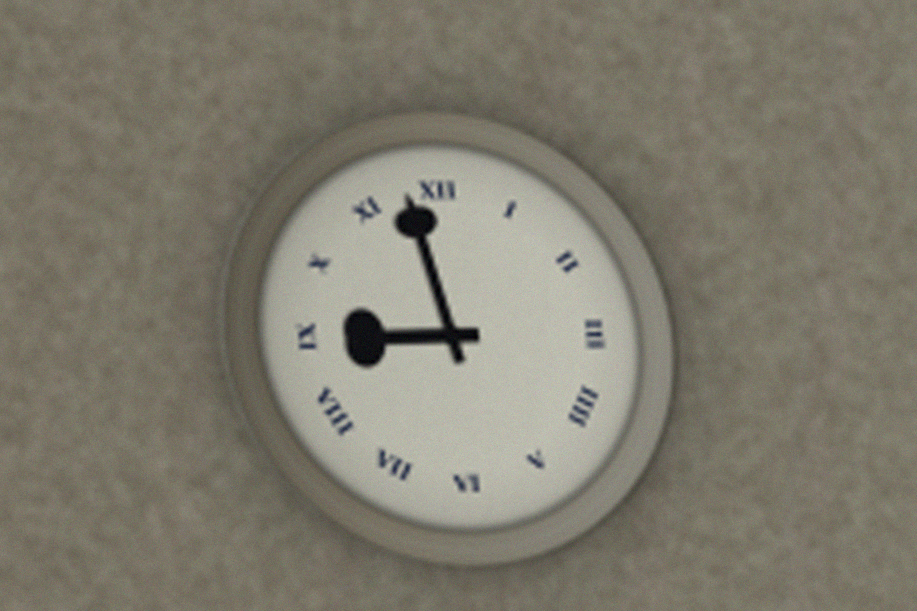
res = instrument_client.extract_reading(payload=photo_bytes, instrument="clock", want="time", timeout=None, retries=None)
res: 8:58
